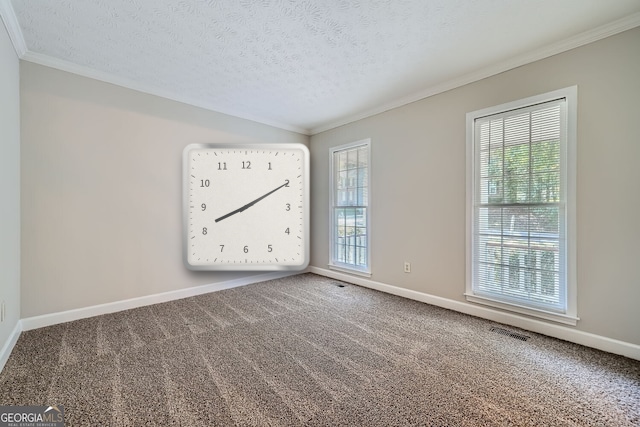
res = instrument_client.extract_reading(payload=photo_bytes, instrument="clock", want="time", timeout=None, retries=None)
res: 8:10
